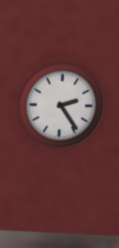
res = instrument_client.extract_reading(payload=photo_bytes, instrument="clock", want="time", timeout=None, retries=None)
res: 2:24
